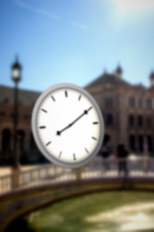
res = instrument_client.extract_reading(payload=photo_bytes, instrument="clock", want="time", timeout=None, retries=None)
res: 8:10
